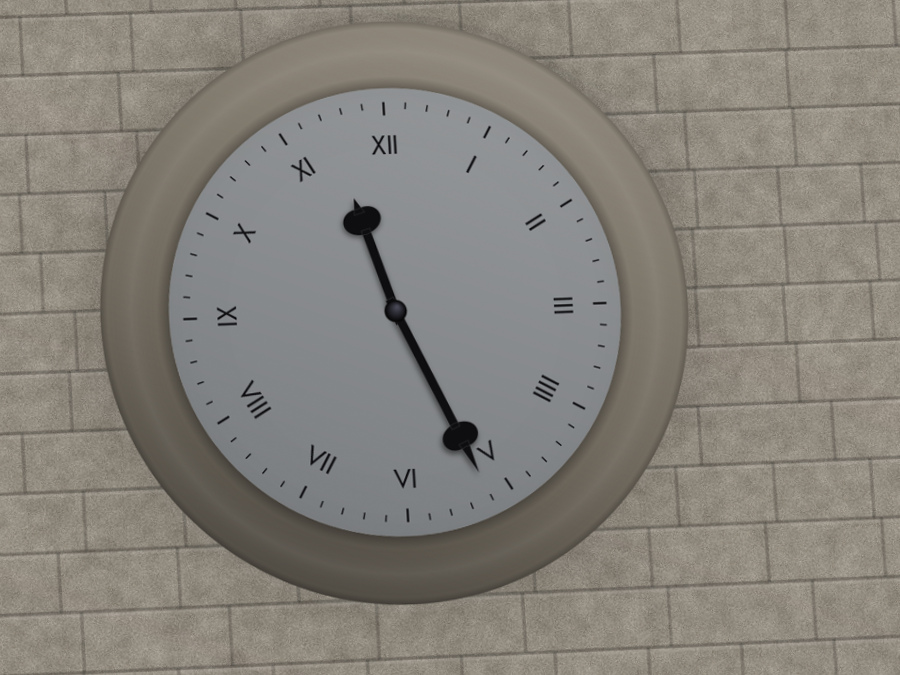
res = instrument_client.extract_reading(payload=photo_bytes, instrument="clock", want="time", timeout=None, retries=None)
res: 11:26
